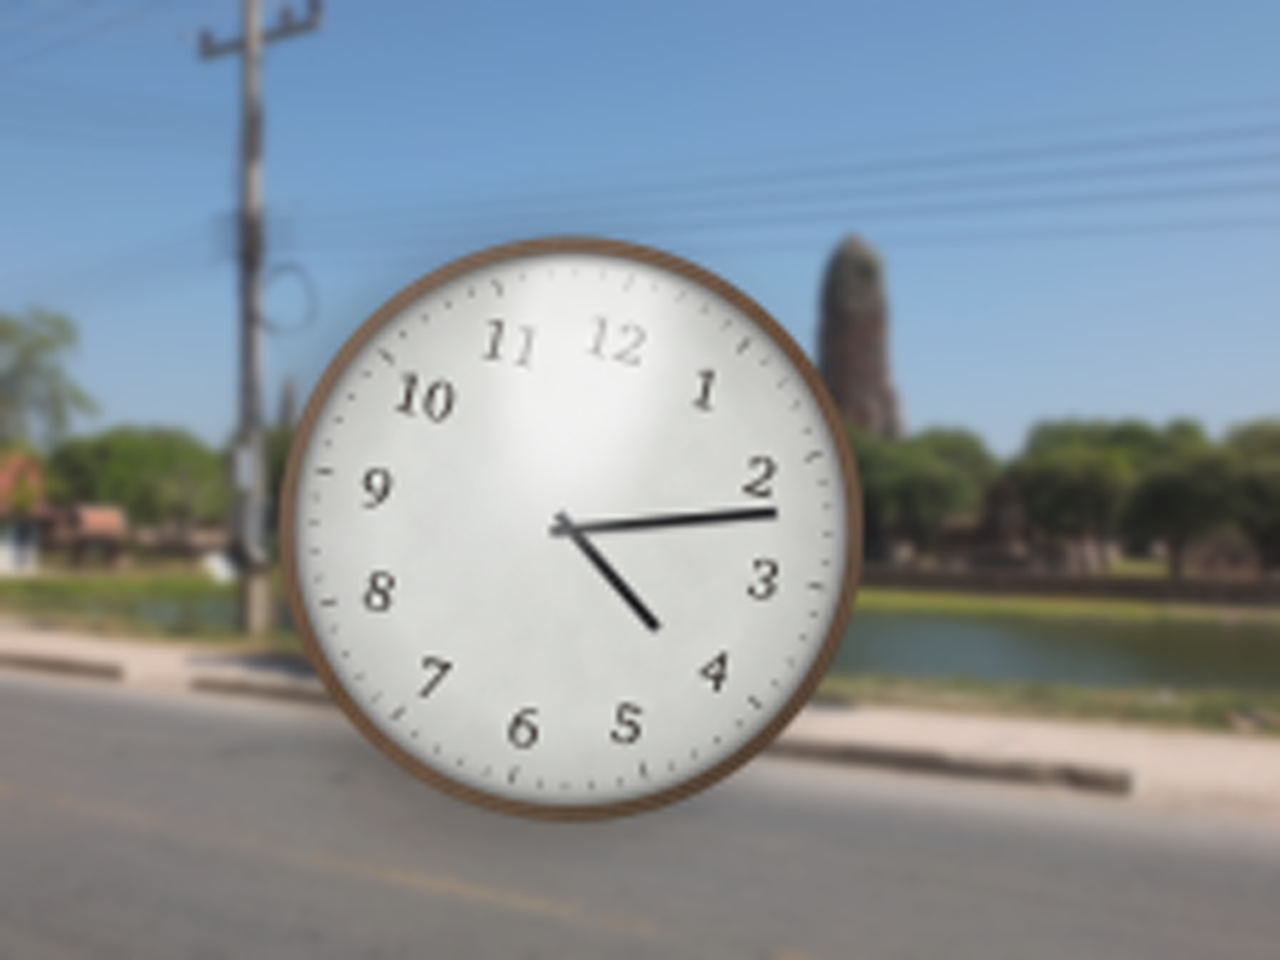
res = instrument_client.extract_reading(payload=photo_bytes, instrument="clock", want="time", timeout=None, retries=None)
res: 4:12
